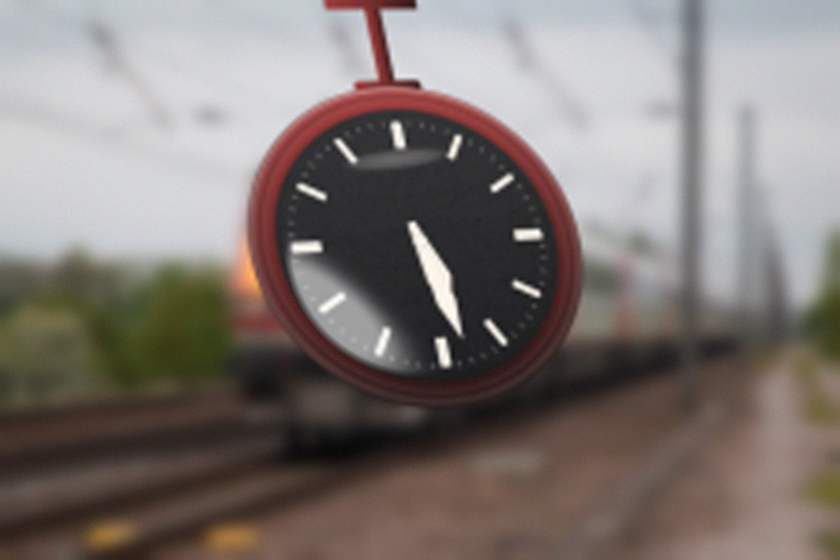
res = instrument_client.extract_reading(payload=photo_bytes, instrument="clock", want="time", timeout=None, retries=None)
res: 5:28
